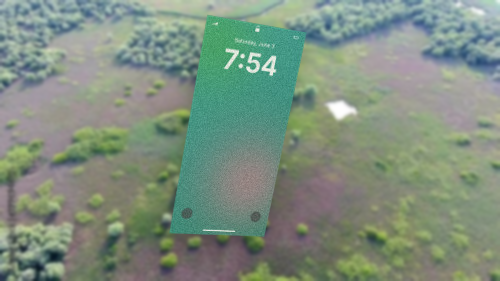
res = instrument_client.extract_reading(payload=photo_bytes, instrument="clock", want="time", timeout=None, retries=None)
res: 7:54
